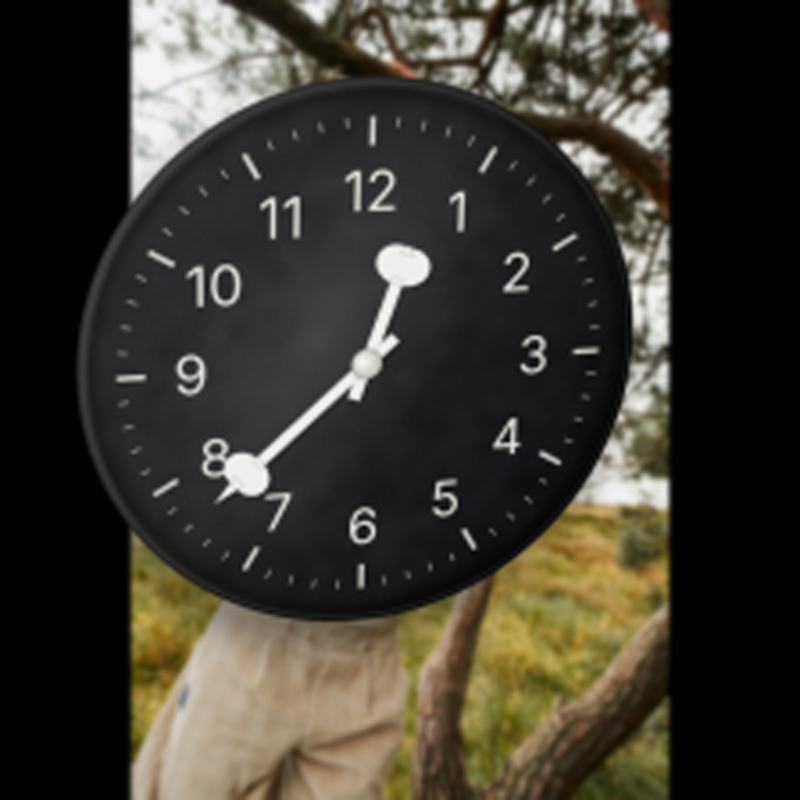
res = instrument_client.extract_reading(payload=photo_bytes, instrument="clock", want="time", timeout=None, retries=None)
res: 12:38
